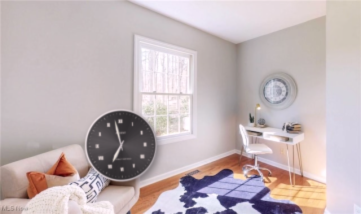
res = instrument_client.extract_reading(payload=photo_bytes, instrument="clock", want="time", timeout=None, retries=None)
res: 6:58
